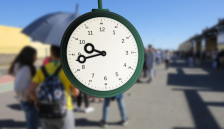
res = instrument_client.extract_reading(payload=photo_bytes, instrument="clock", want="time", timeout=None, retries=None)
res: 9:43
